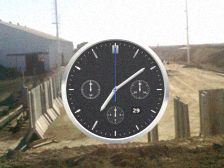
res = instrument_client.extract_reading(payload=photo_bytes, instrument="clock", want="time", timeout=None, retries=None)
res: 7:09
